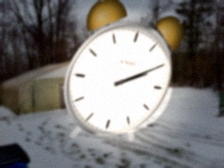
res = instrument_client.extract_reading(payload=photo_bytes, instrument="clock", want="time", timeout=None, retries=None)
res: 2:10
